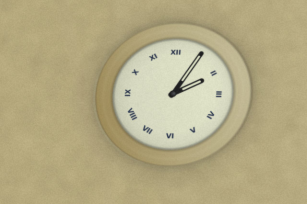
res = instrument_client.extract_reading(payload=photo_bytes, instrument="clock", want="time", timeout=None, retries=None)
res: 2:05
